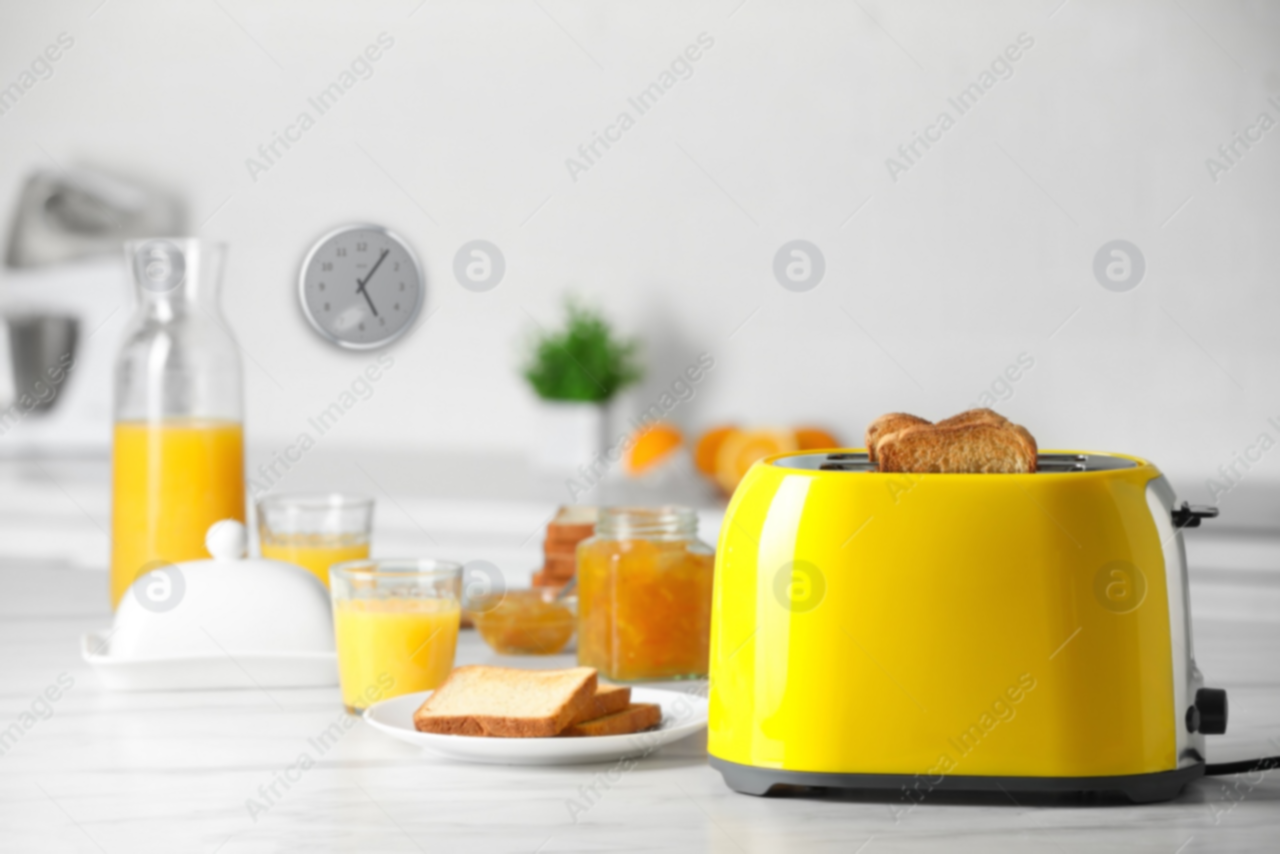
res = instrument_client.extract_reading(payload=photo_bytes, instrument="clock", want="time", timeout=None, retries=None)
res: 5:06
